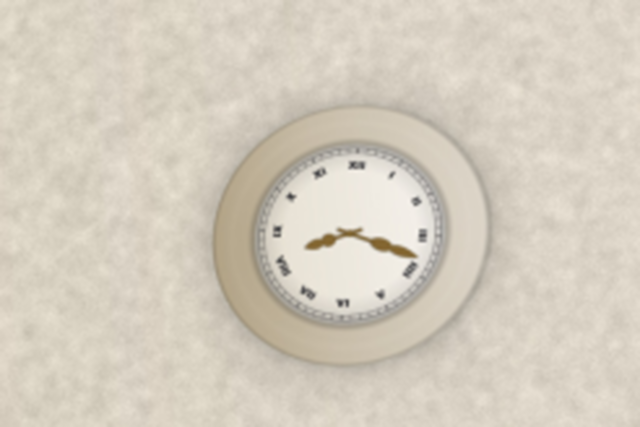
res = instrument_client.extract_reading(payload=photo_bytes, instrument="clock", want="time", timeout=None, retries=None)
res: 8:18
